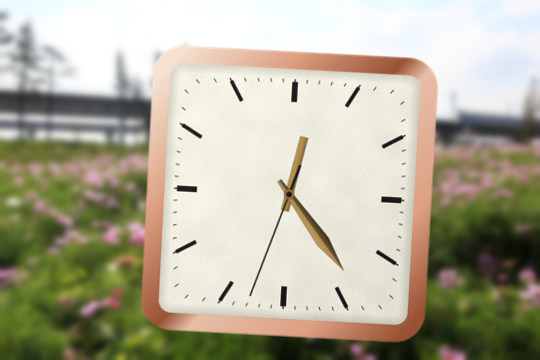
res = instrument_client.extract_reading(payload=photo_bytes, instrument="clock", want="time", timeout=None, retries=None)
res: 12:23:33
